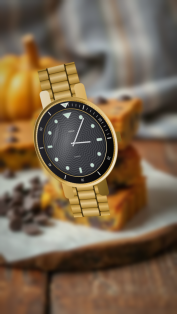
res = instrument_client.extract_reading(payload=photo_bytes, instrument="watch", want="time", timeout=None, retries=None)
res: 3:06
